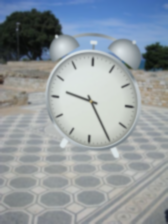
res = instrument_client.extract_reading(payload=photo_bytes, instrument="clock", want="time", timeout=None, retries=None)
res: 9:25
